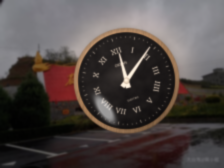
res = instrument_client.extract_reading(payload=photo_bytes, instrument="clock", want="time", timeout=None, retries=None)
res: 12:09
